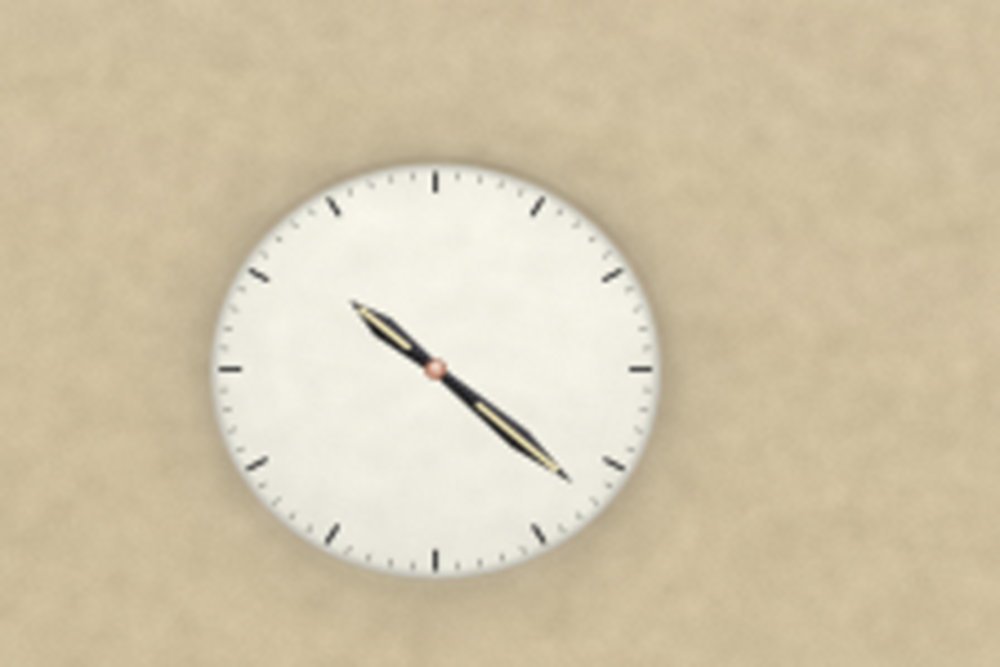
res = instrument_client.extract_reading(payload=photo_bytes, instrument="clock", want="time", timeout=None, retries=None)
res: 10:22
